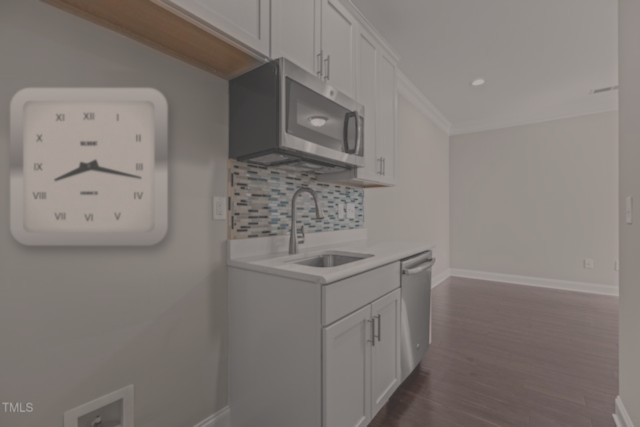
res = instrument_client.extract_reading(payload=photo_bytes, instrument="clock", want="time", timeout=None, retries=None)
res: 8:17
